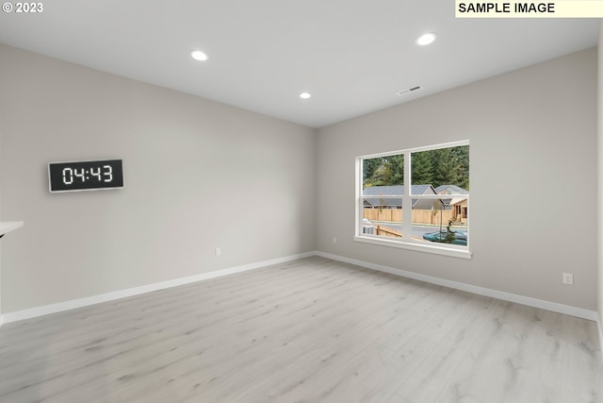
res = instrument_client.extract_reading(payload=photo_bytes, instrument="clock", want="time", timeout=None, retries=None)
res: 4:43
